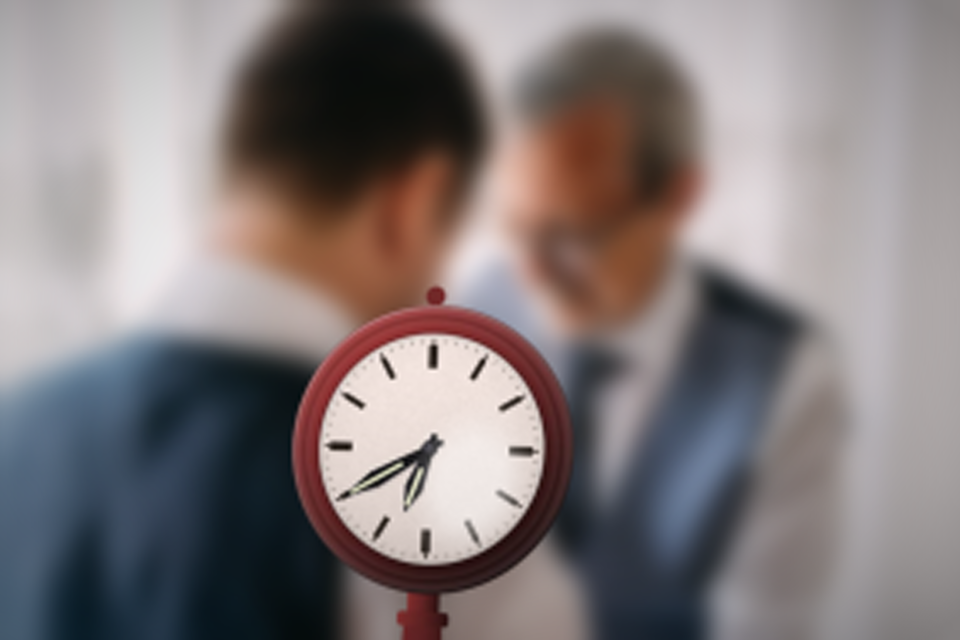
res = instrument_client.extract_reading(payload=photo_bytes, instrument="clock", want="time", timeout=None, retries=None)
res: 6:40
